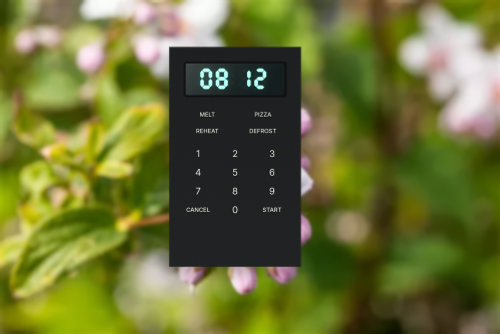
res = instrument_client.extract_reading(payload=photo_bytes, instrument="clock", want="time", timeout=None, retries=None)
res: 8:12
